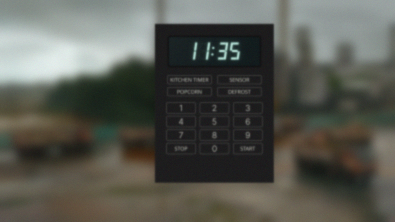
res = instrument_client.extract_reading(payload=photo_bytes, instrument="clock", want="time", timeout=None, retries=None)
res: 11:35
